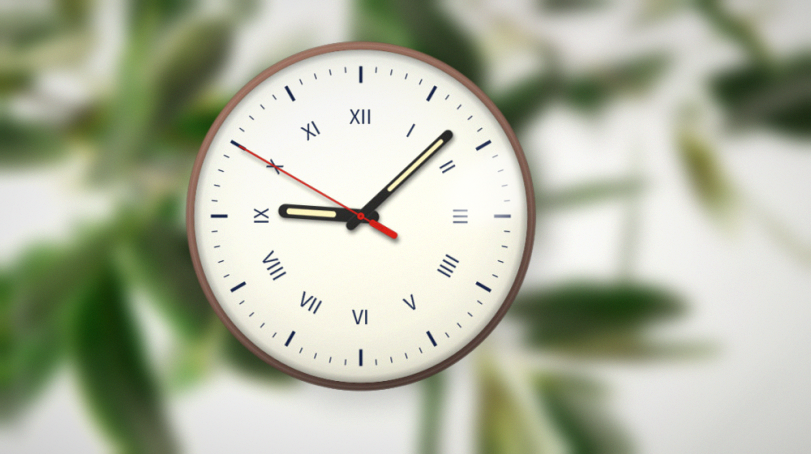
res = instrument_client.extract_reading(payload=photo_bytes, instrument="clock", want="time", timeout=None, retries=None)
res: 9:07:50
